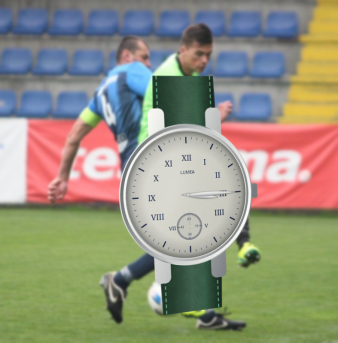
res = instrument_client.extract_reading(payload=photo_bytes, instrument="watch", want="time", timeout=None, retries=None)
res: 3:15
